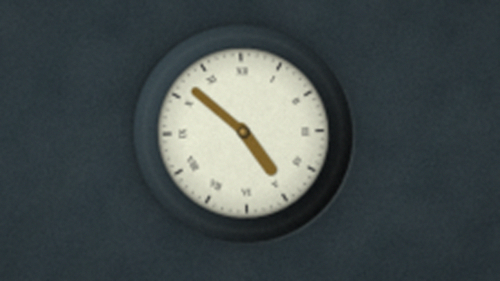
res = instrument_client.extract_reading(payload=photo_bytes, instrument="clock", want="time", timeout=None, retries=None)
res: 4:52
